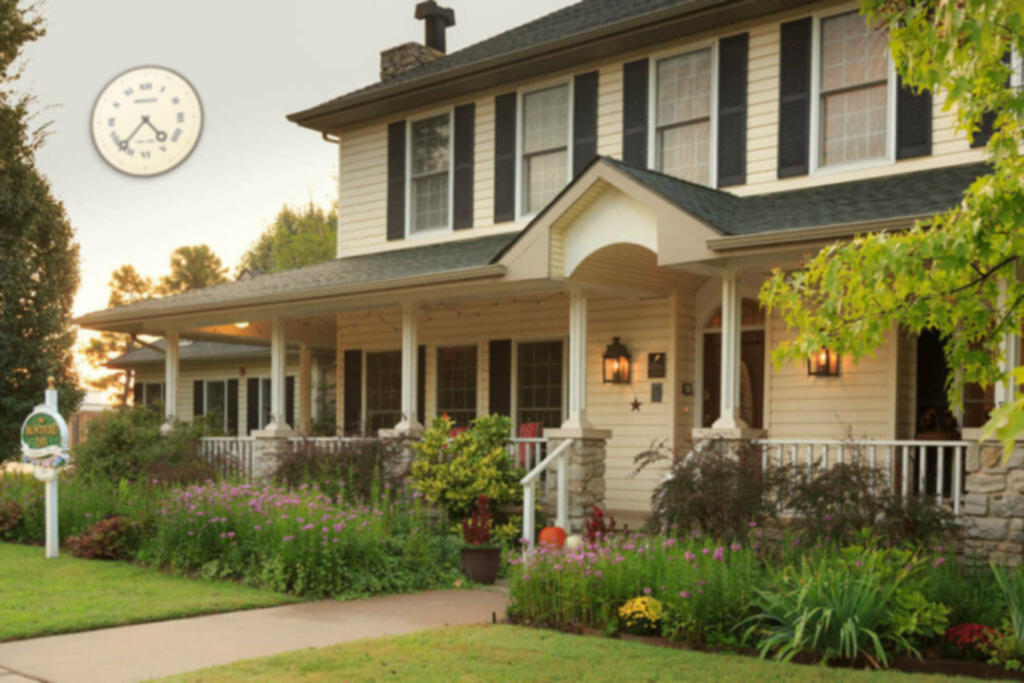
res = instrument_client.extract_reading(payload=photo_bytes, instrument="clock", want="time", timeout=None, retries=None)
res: 4:37
